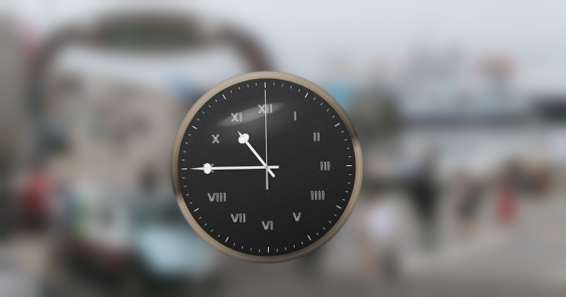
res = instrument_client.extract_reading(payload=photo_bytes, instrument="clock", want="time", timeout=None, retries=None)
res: 10:45:00
